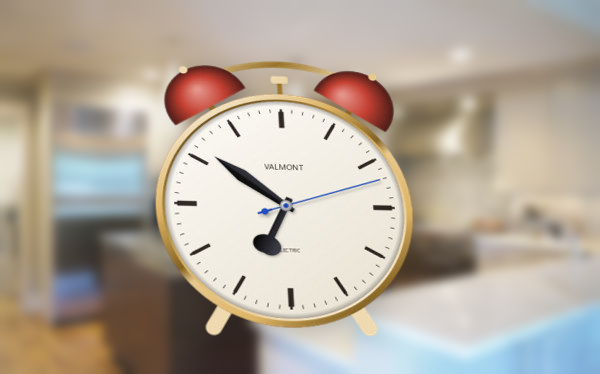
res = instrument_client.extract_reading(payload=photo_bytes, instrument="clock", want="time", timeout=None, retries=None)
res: 6:51:12
